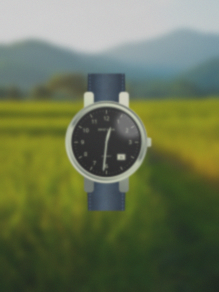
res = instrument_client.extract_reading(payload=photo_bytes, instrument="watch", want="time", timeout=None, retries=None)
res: 12:31
